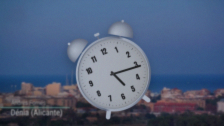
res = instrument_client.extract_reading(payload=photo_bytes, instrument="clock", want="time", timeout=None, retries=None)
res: 5:16
